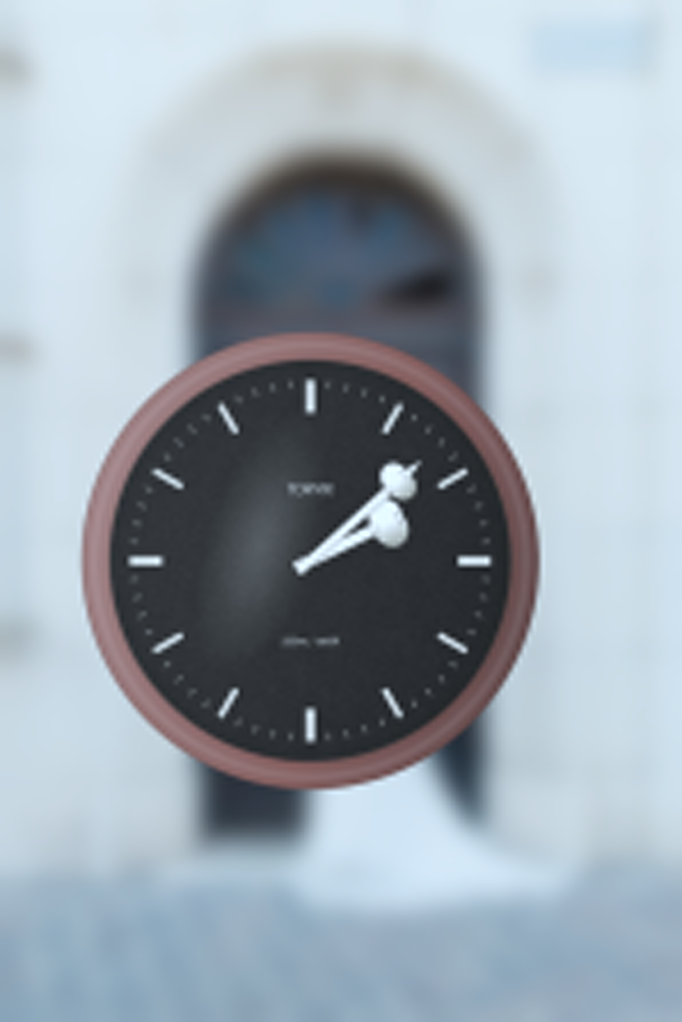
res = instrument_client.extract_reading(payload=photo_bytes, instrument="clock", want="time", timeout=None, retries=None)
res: 2:08
